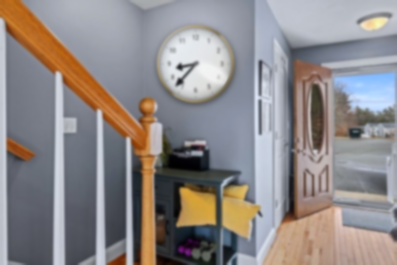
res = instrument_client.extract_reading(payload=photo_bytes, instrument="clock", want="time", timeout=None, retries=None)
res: 8:37
